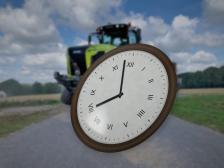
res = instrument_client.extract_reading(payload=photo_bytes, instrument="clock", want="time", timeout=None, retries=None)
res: 7:58
